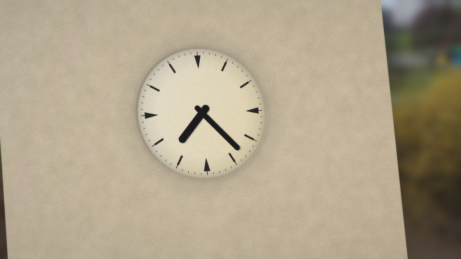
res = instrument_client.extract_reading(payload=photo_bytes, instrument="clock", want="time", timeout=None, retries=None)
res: 7:23
